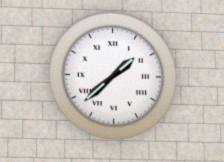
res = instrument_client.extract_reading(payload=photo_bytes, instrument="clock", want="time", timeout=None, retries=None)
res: 1:38
